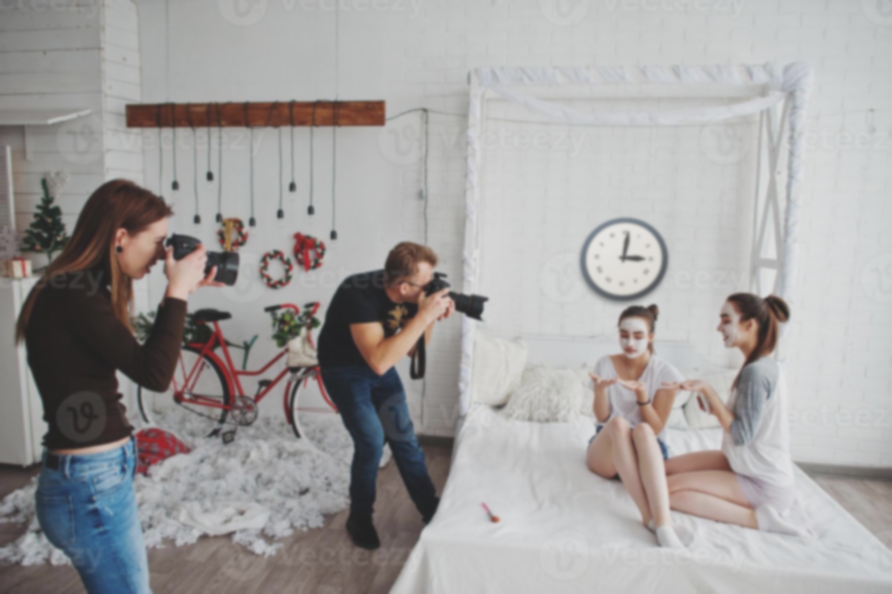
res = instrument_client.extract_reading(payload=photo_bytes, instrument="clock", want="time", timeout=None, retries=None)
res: 3:01
